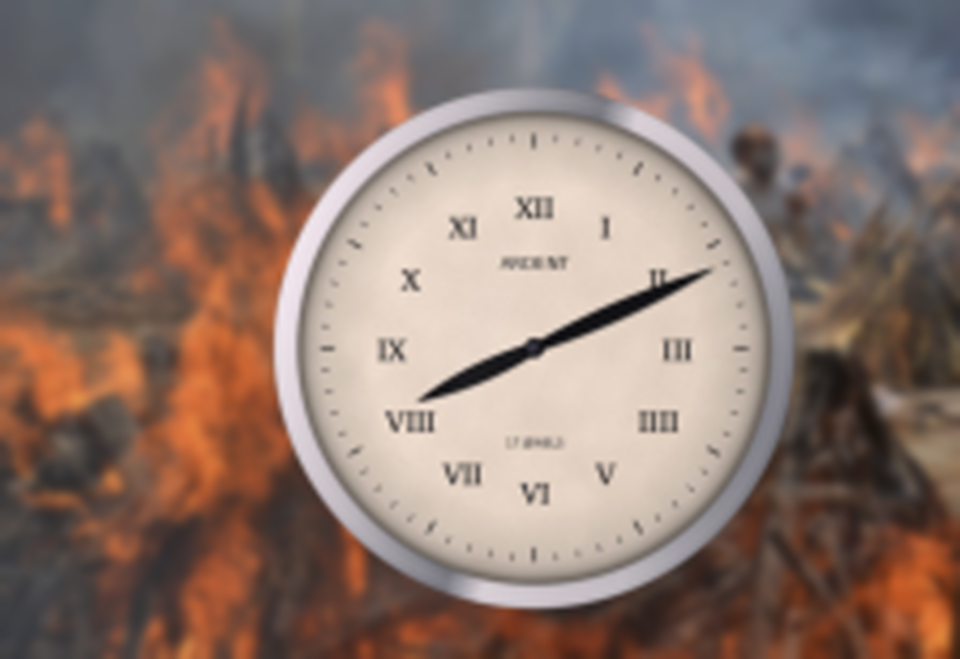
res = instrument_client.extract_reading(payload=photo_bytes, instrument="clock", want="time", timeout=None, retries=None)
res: 8:11
